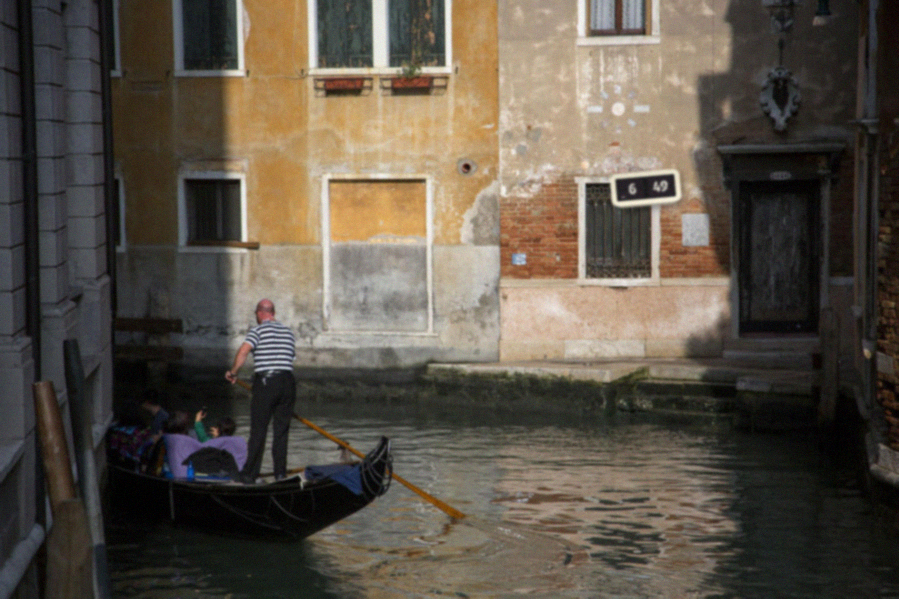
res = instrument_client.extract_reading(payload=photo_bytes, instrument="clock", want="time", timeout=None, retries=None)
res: 6:49
